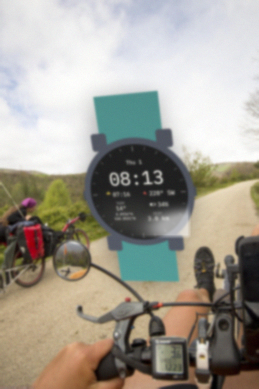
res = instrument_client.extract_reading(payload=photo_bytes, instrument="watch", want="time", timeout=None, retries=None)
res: 8:13
